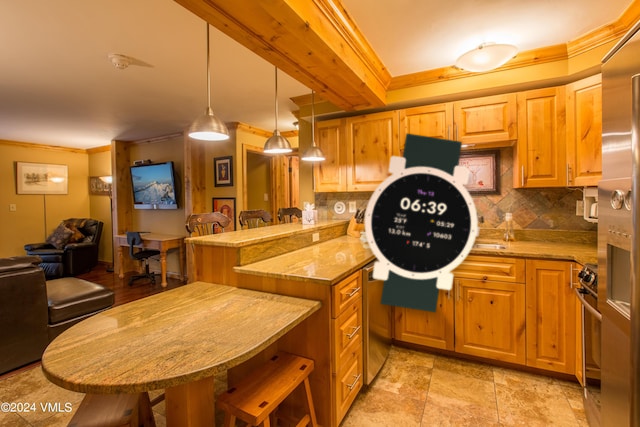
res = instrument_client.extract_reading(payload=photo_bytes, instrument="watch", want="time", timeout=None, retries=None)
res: 6:39
